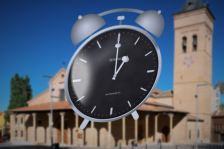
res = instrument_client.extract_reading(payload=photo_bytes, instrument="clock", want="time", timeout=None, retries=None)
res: 1:00
